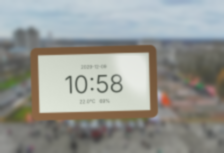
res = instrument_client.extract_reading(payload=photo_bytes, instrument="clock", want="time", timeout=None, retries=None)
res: 10:58
